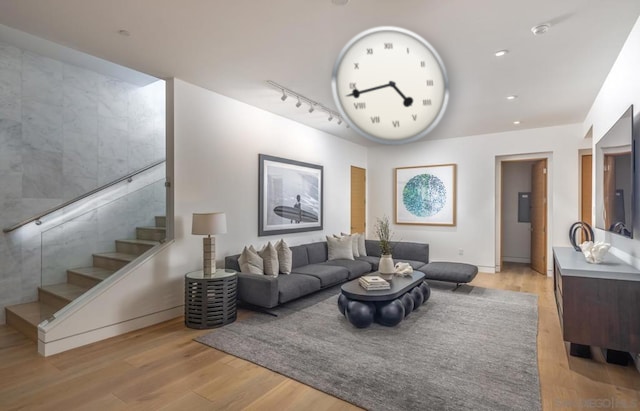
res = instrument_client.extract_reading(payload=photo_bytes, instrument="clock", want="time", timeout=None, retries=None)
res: 4:43
